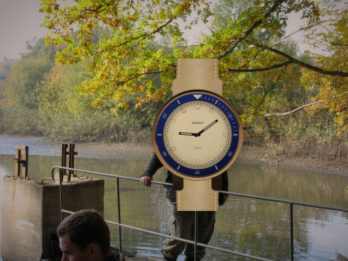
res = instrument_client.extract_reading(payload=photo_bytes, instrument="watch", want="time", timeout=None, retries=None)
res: 9:09
